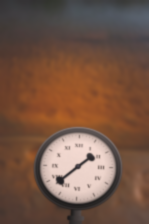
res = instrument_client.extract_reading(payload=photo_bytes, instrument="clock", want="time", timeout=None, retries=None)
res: 1:38
